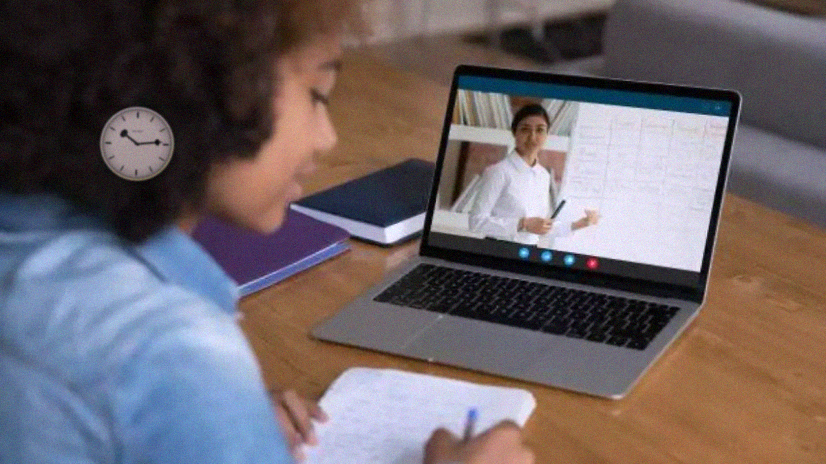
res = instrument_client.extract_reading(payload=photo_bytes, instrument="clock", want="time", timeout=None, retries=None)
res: 10:14
